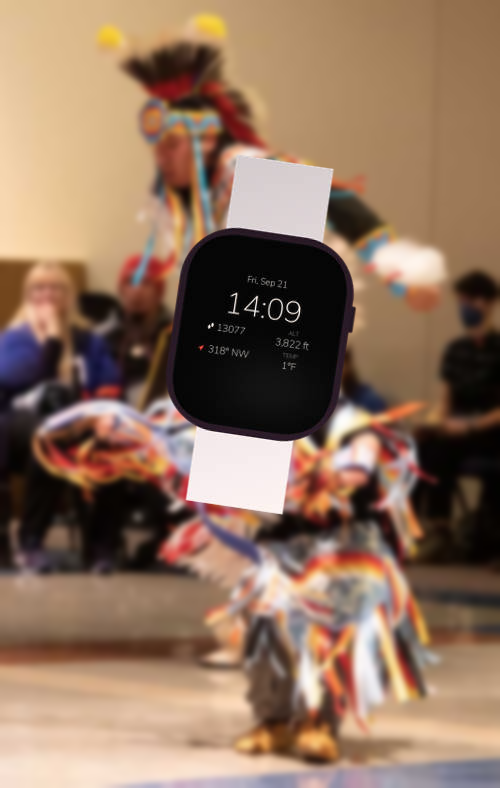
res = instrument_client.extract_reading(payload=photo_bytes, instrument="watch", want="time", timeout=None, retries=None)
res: 14:09
